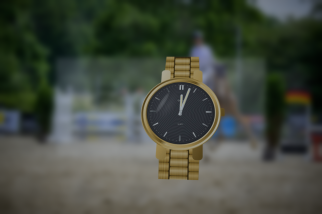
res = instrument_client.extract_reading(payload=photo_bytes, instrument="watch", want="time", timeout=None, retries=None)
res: 12:03
